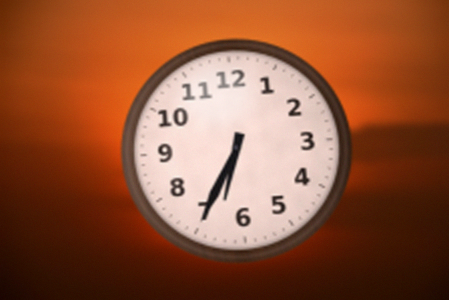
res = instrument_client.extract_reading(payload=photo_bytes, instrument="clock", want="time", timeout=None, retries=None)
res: 6:35
